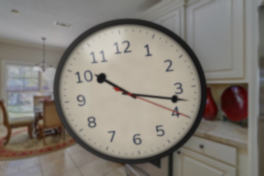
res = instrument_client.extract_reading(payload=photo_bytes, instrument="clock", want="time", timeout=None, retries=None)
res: 10:17:20
